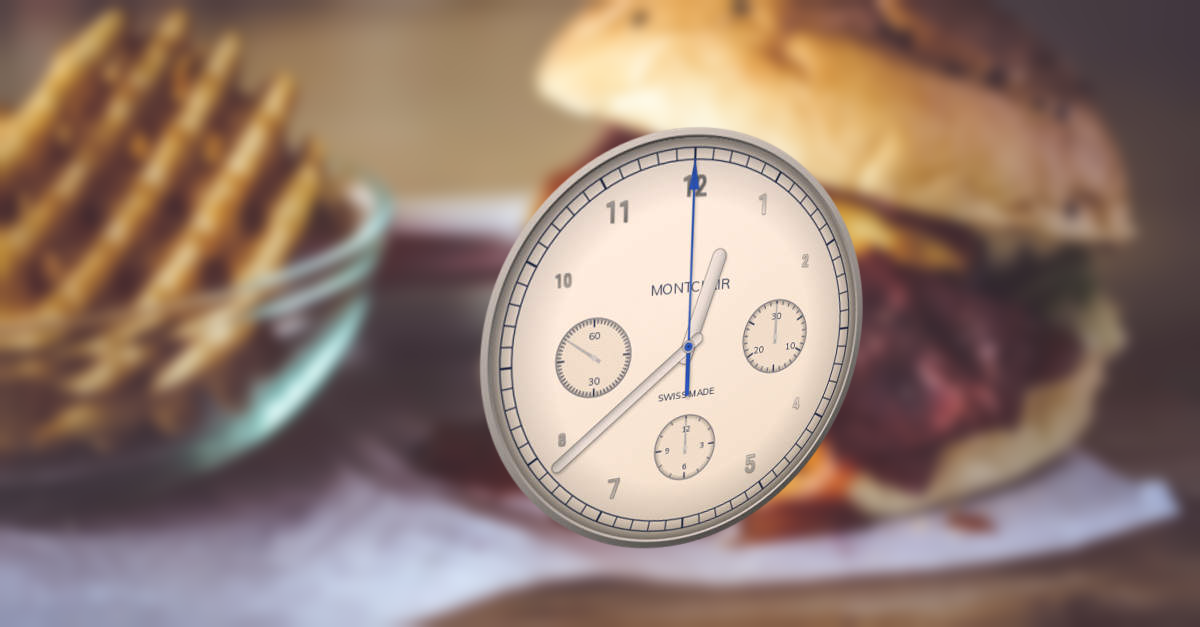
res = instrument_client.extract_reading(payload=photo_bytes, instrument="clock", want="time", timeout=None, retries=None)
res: 12:38:51
